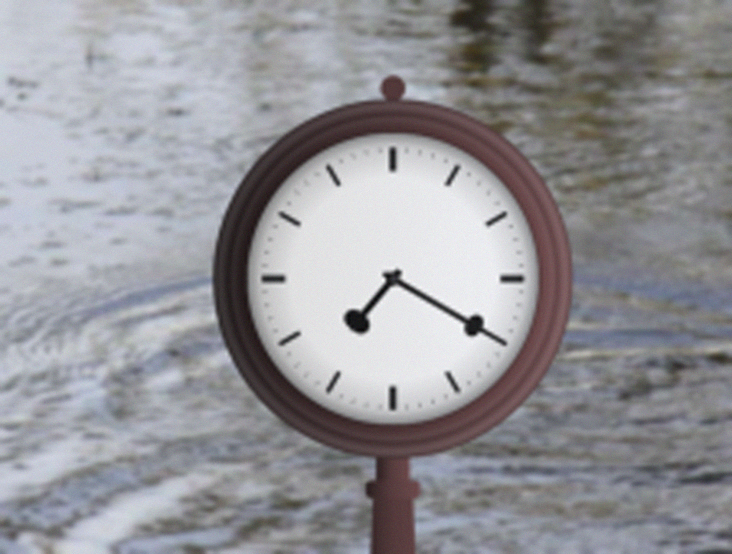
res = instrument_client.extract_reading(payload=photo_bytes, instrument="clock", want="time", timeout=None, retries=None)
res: 7:20
